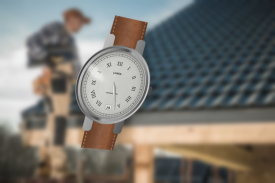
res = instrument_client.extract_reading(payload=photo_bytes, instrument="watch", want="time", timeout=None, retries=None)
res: 5:27
